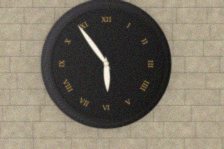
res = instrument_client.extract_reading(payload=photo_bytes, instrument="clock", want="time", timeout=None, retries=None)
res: 5:54
